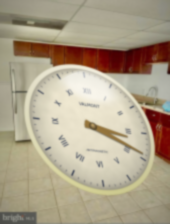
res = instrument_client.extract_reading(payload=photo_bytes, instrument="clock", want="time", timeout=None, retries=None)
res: 3:19
